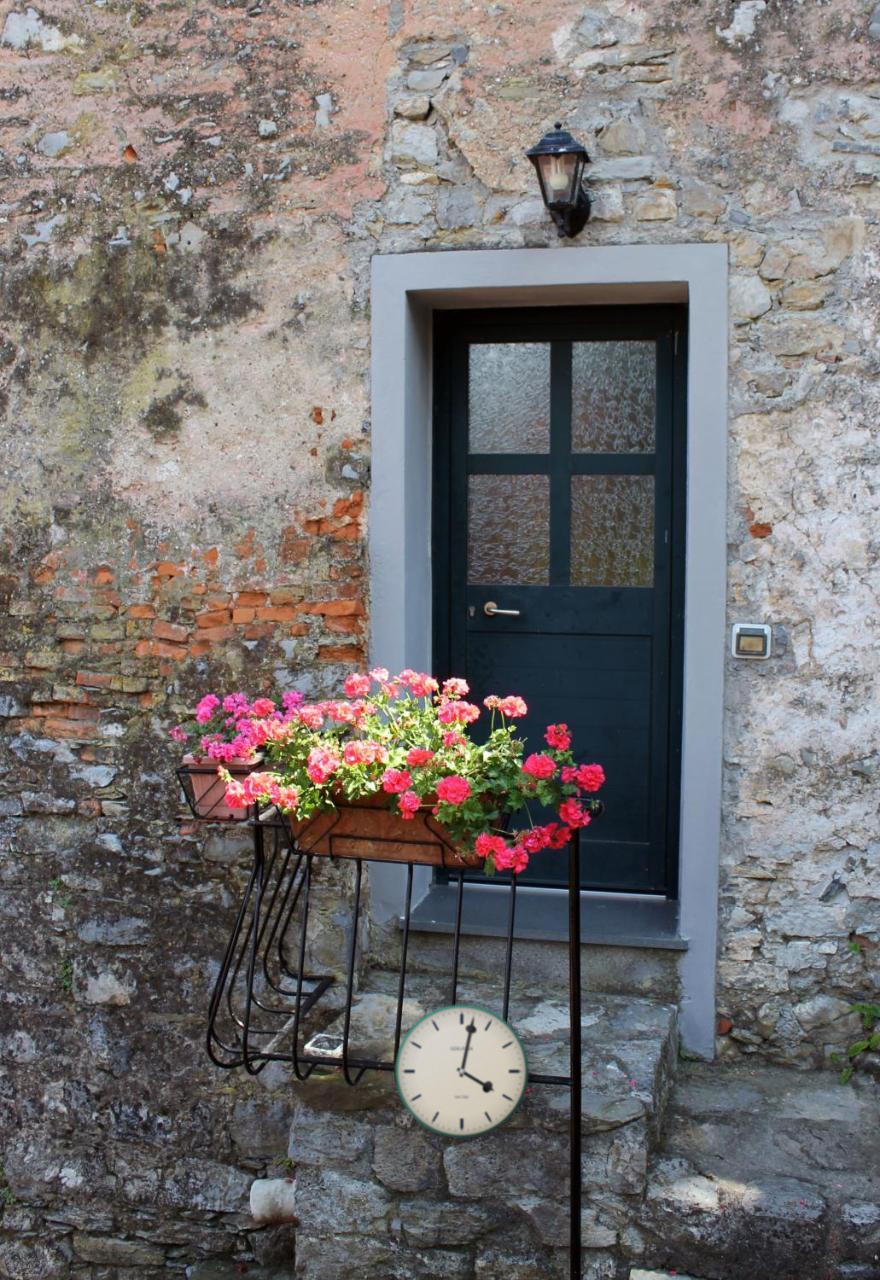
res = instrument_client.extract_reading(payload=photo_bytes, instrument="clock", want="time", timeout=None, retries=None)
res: 4:02
